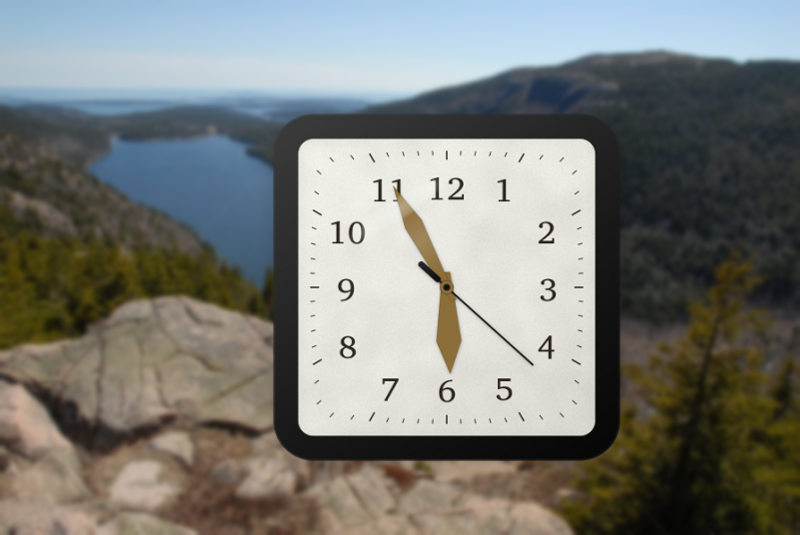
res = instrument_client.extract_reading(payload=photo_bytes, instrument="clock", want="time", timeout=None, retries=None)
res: 5:55:22
